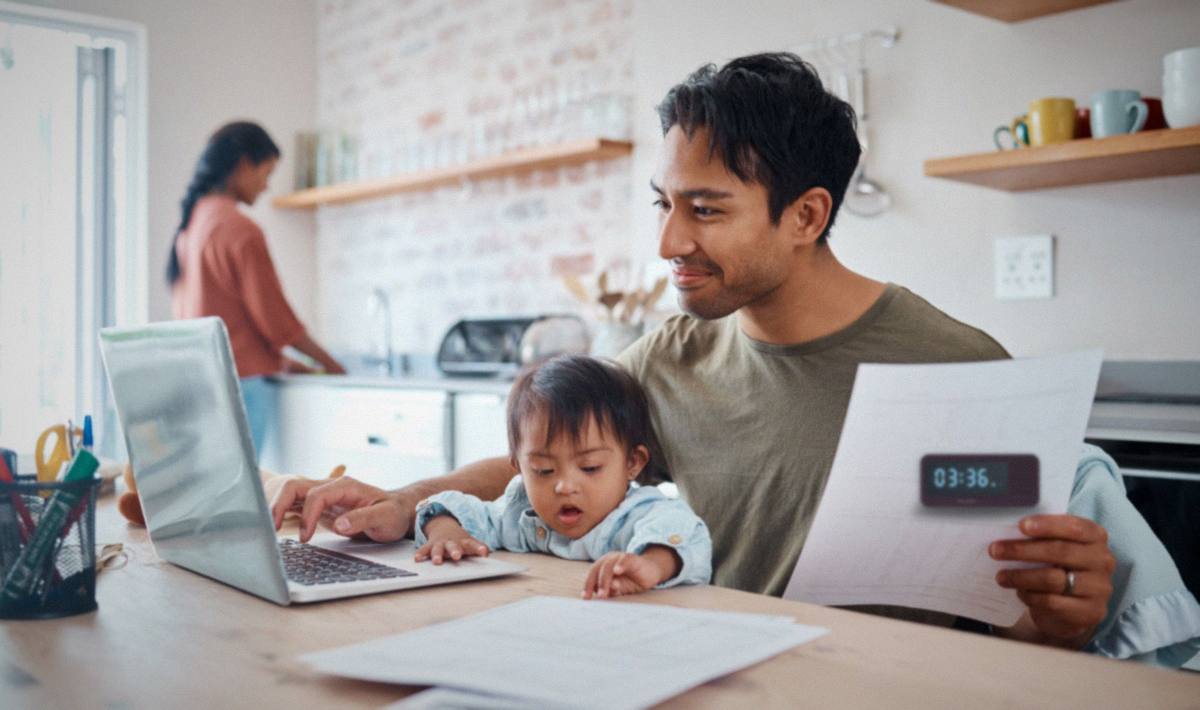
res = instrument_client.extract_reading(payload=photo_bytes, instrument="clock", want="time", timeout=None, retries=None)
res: 3:36
